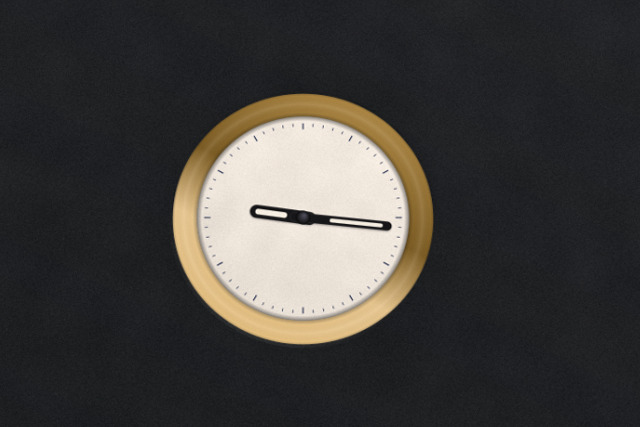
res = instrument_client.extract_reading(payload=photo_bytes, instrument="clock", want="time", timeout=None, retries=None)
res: 9:16
